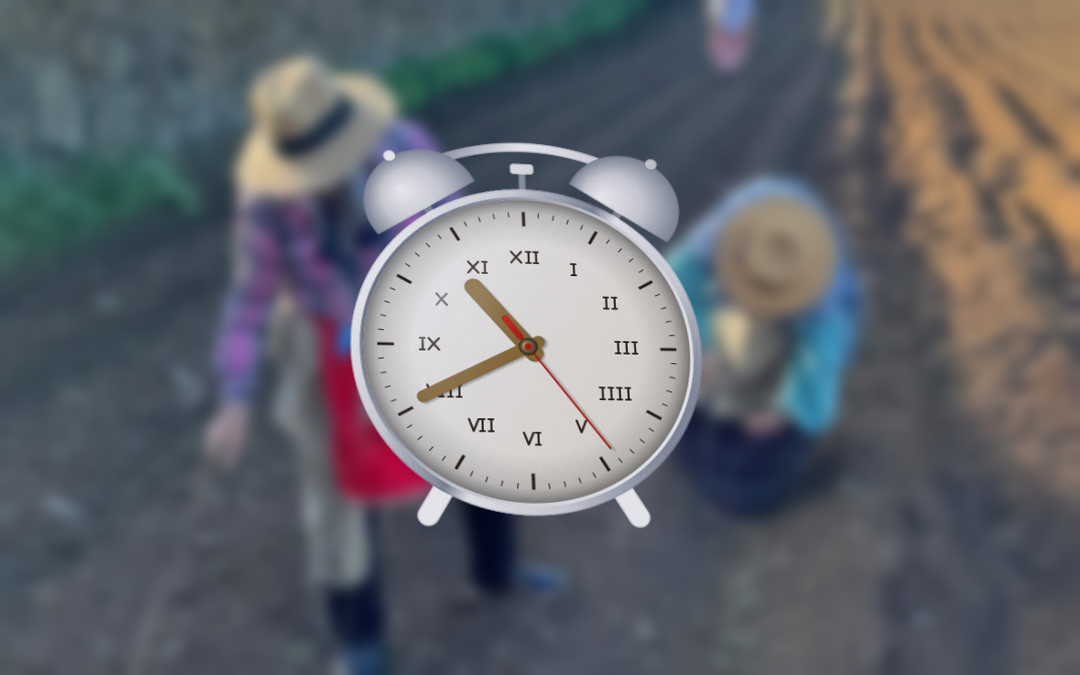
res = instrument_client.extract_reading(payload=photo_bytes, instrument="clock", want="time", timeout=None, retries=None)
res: 10:40:24
